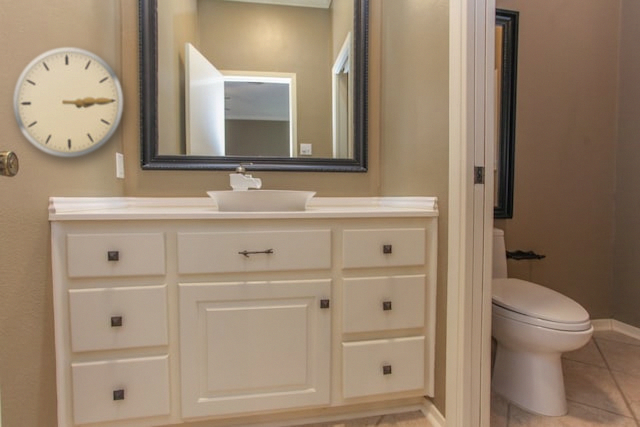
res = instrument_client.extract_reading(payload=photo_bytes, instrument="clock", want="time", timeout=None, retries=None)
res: 3:15
